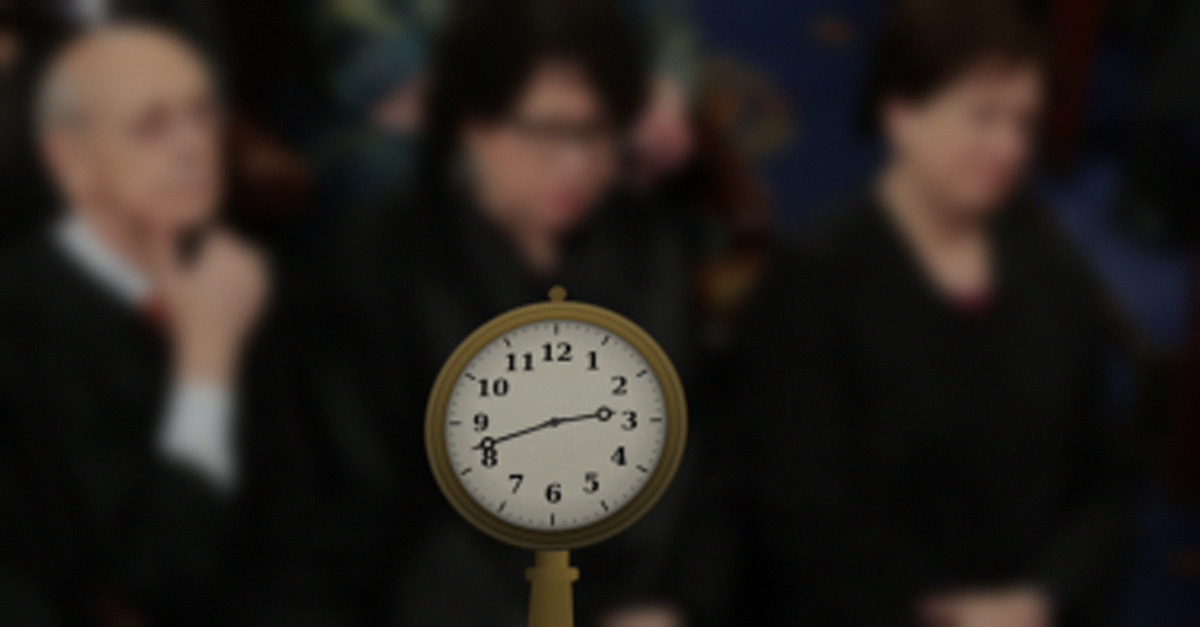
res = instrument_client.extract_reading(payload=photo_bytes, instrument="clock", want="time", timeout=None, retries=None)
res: 2:42
